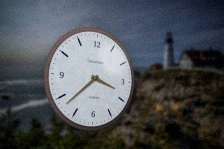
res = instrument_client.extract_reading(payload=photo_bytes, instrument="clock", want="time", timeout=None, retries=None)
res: 3:38
